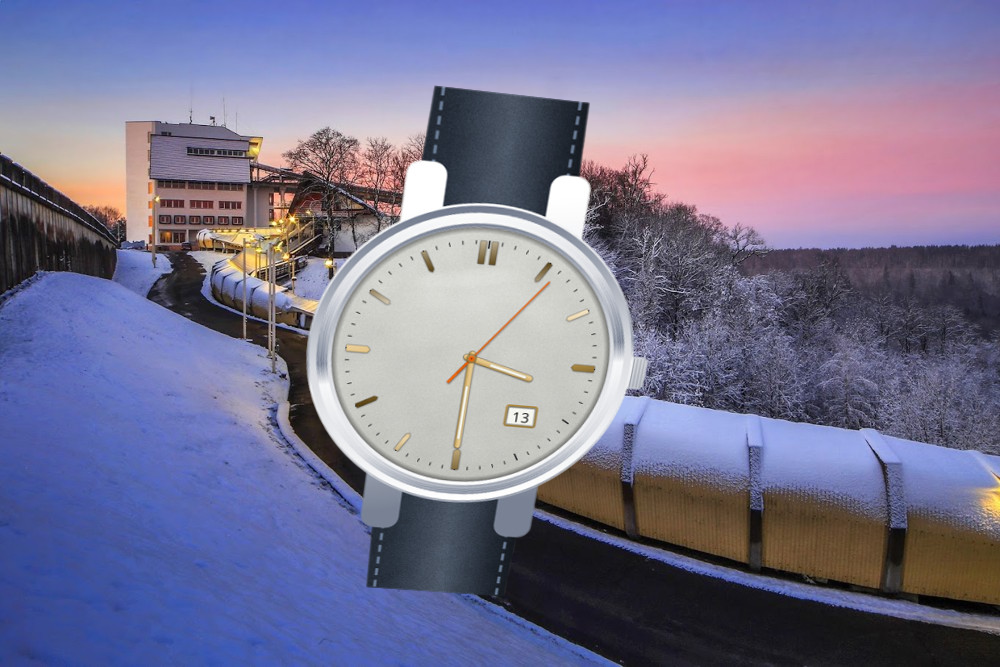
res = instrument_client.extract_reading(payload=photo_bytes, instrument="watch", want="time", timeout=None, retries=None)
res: 3:30:06
